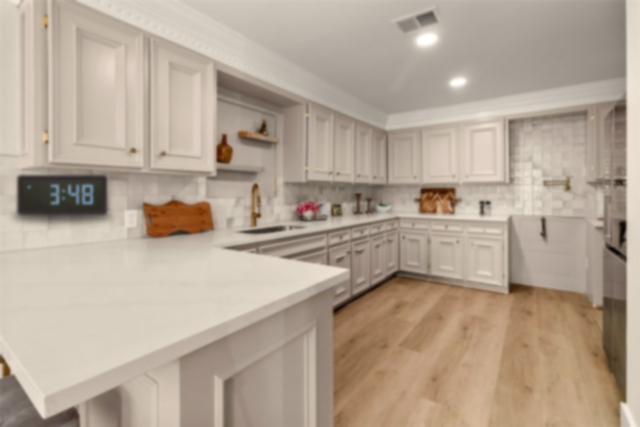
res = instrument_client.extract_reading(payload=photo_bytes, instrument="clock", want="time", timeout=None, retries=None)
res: 3:48
